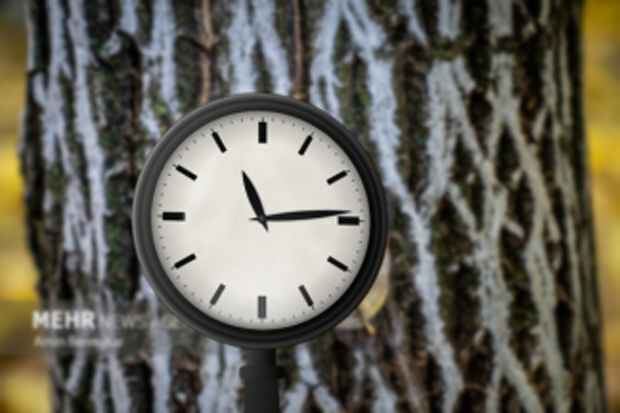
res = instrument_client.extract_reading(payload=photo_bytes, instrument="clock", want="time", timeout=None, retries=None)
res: 11:14
